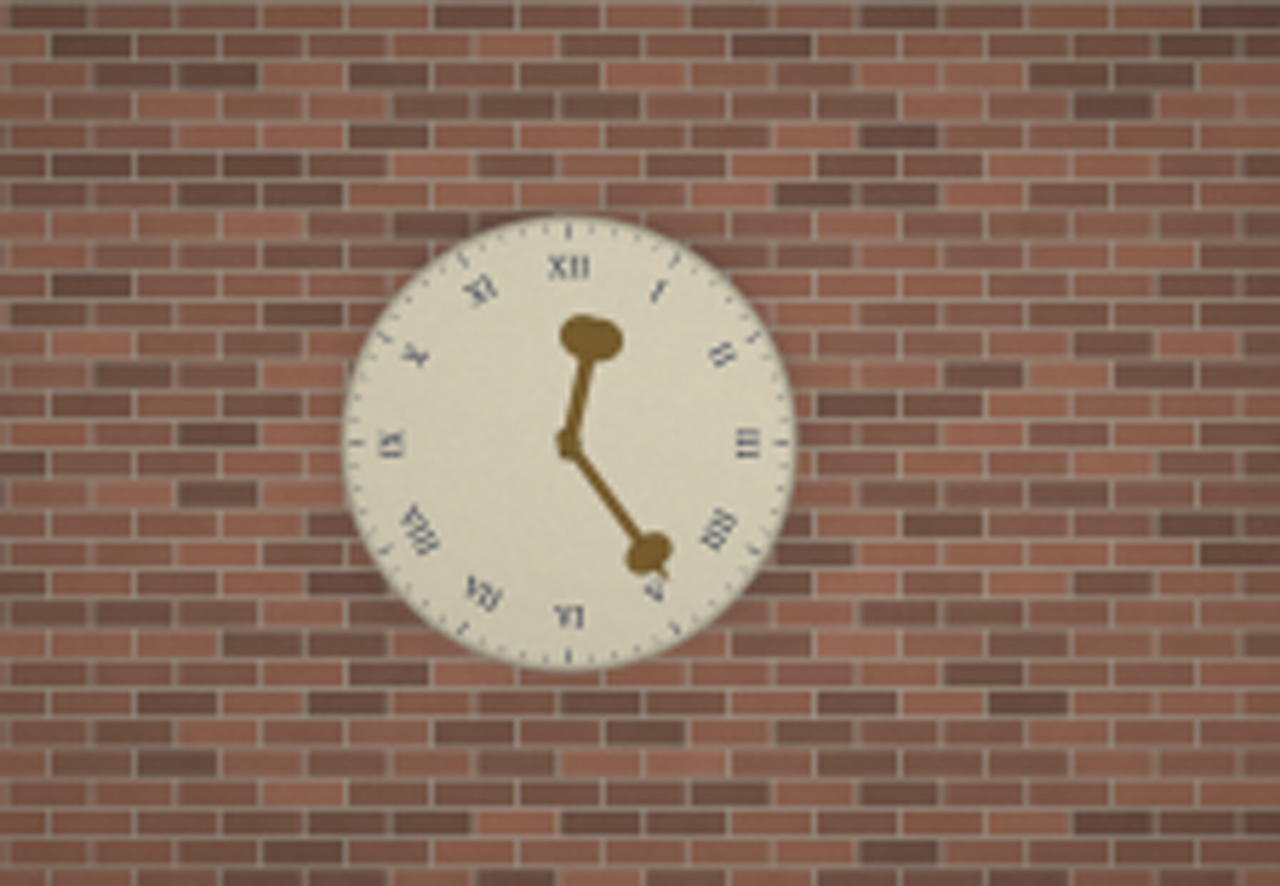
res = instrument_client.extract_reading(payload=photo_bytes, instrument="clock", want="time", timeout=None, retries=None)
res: 12:24
